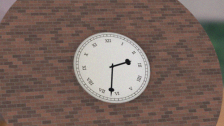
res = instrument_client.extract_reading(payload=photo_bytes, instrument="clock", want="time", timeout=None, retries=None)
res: 2:32
